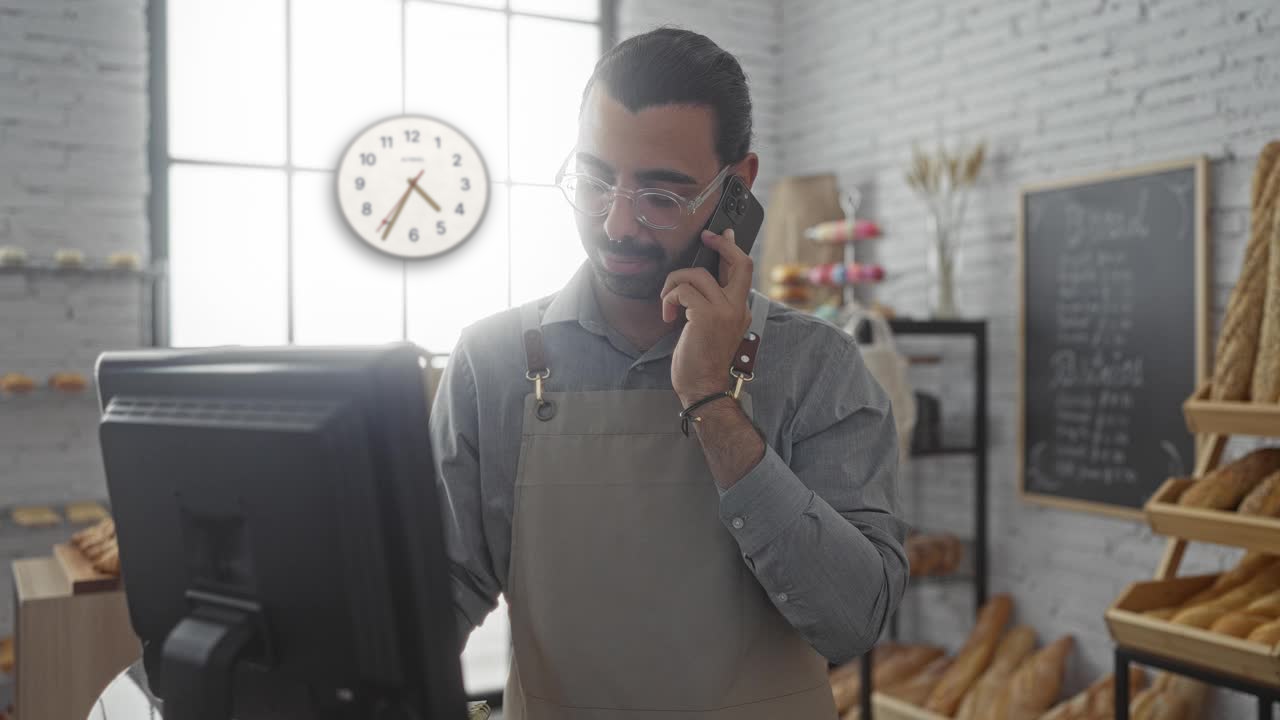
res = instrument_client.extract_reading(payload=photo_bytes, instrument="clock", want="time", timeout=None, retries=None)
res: 4:34:36
